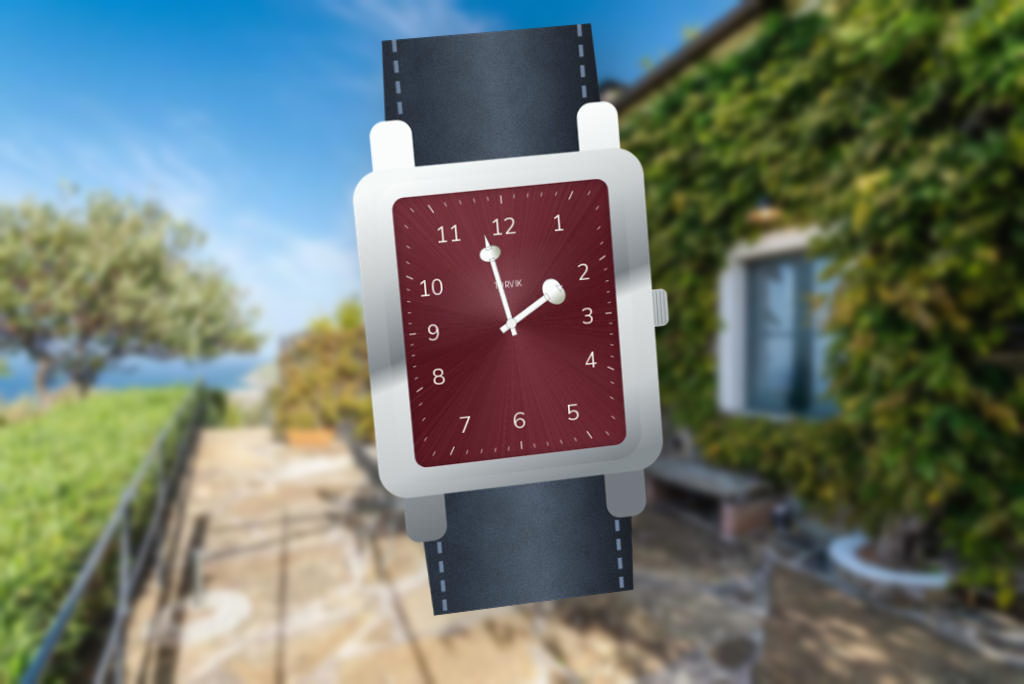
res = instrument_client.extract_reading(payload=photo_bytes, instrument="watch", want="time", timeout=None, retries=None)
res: 1:58
